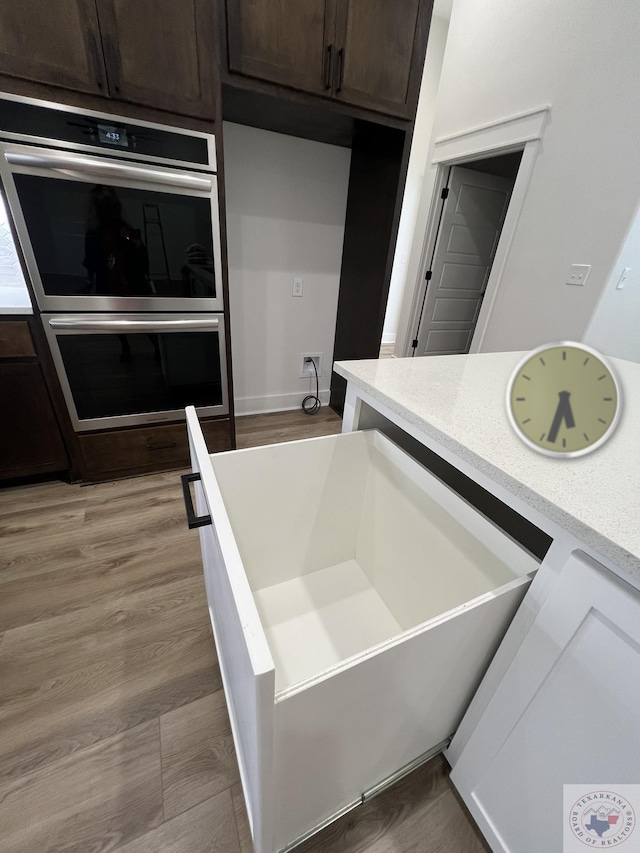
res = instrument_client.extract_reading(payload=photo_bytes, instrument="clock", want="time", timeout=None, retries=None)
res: 5:33
